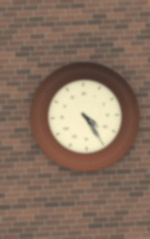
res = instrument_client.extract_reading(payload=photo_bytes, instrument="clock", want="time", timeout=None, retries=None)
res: 4:25
